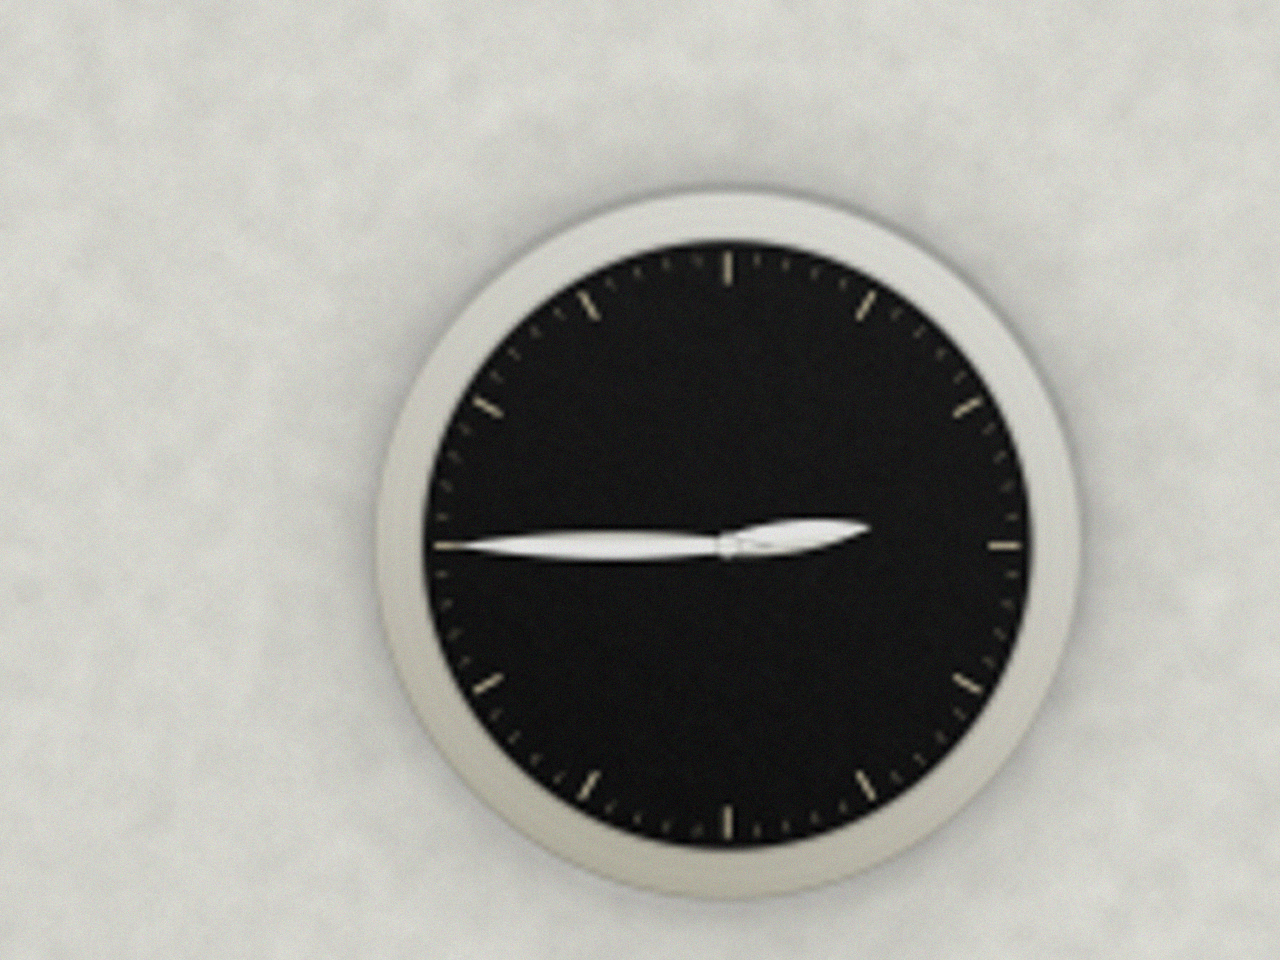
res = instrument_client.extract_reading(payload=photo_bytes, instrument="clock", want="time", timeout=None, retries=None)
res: 2:45
